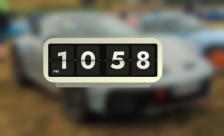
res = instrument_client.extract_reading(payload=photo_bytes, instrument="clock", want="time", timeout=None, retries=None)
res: 10:58
